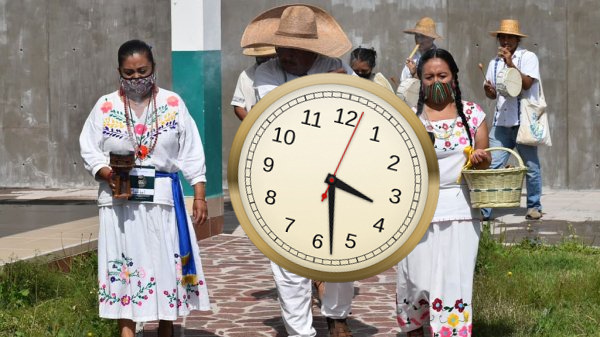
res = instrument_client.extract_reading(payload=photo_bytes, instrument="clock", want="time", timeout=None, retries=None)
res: 3:28:02
